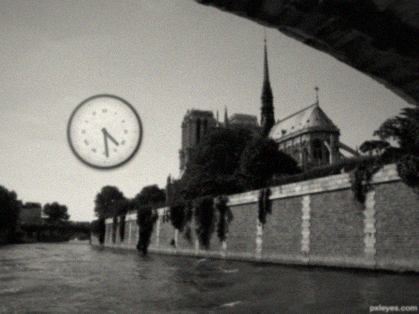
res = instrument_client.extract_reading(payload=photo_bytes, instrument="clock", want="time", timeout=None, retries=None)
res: 4:29
